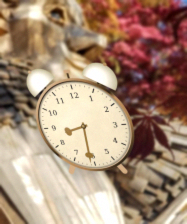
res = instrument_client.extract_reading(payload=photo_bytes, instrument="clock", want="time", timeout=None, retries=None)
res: 8:31
